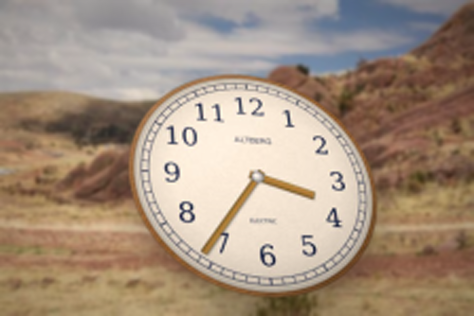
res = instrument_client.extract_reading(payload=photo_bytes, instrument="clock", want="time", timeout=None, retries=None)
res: 3:36
